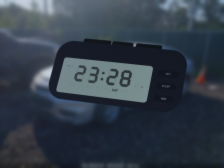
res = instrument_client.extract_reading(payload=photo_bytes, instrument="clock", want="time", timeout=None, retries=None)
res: 23:28
